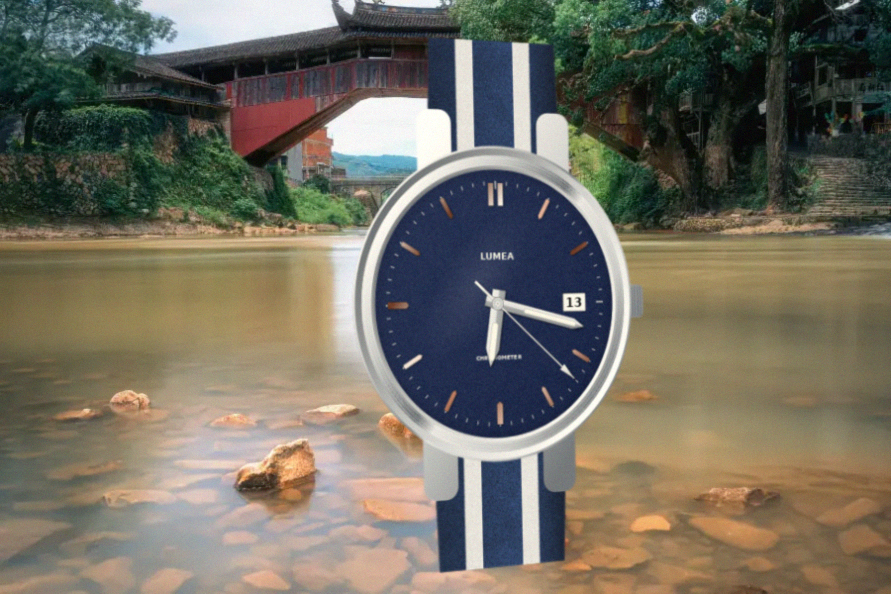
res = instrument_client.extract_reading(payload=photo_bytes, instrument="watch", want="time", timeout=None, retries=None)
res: 6:17:22
